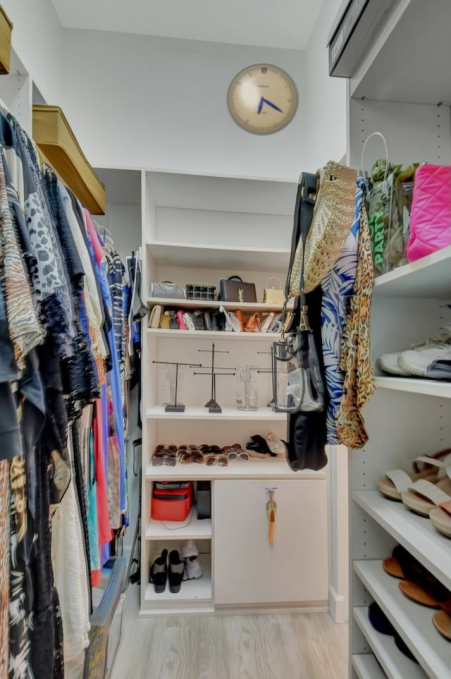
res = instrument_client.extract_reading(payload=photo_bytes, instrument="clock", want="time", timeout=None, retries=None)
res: 6:20
